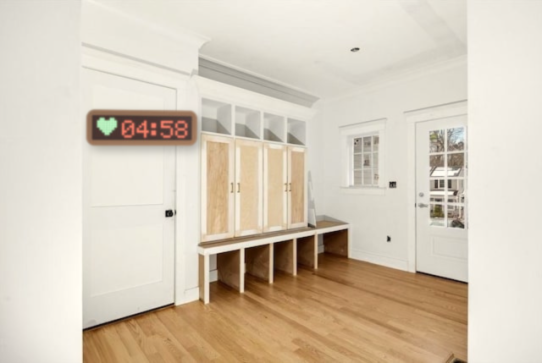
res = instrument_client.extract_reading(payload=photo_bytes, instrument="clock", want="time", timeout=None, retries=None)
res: 4:58
